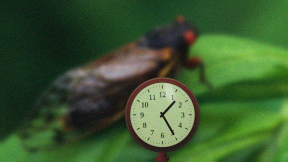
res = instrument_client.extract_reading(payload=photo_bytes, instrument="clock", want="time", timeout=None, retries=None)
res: 1:25
